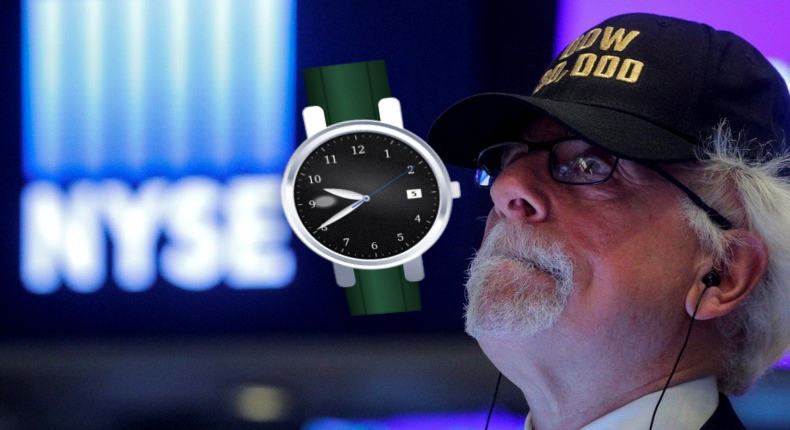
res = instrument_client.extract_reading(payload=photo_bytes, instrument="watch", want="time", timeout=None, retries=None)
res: 9:40:10
